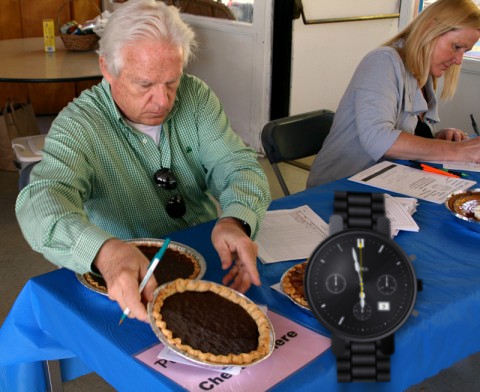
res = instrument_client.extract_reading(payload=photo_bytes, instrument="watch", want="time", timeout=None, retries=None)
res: 5:58
